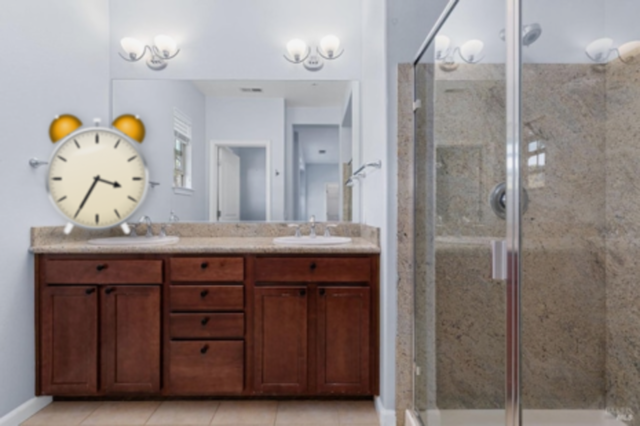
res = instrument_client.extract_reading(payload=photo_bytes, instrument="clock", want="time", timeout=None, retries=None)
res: 3:35
